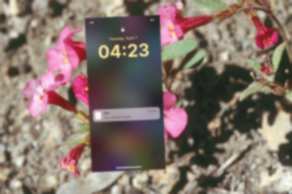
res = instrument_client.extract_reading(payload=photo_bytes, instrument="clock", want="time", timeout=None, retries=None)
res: 4:23
